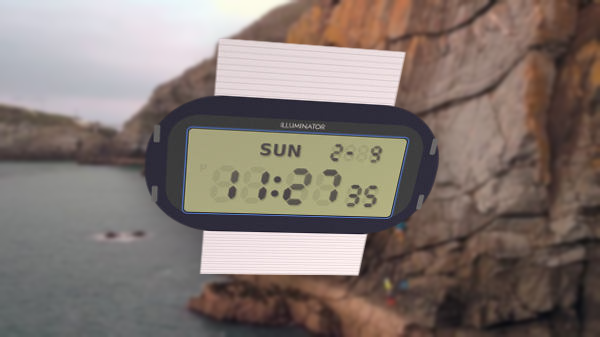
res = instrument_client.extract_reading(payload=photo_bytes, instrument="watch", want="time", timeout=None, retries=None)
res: 11:27:35
